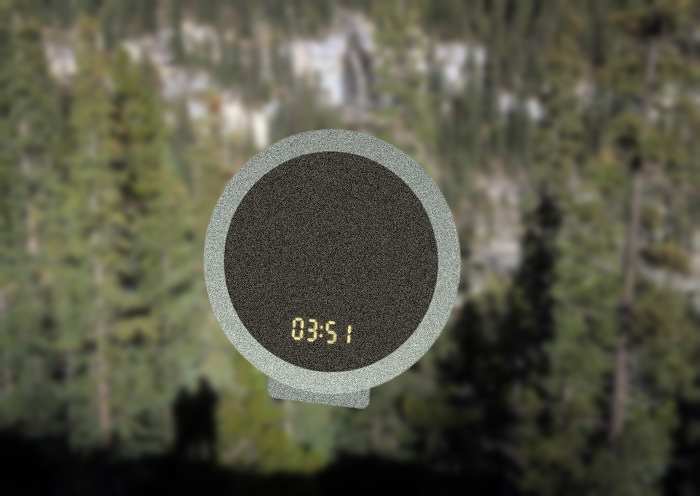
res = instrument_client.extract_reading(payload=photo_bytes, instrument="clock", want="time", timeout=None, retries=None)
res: 3:51
